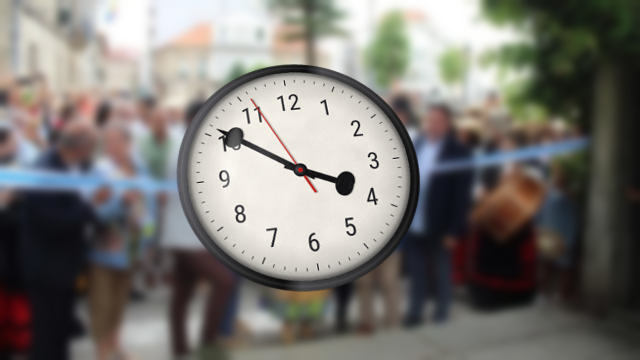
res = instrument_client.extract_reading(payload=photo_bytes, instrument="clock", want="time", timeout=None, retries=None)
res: 3:50:56
